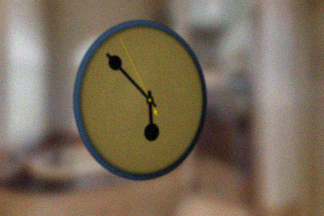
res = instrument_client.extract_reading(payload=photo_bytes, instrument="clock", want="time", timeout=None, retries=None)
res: 5:51:55
